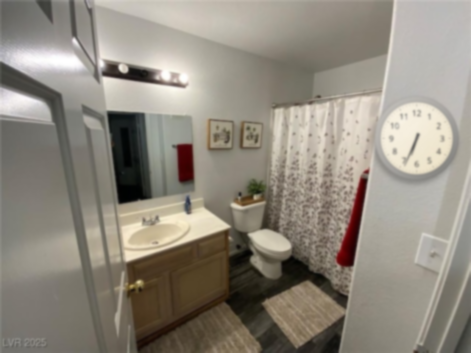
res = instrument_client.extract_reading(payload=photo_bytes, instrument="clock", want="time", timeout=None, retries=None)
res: 6:34
